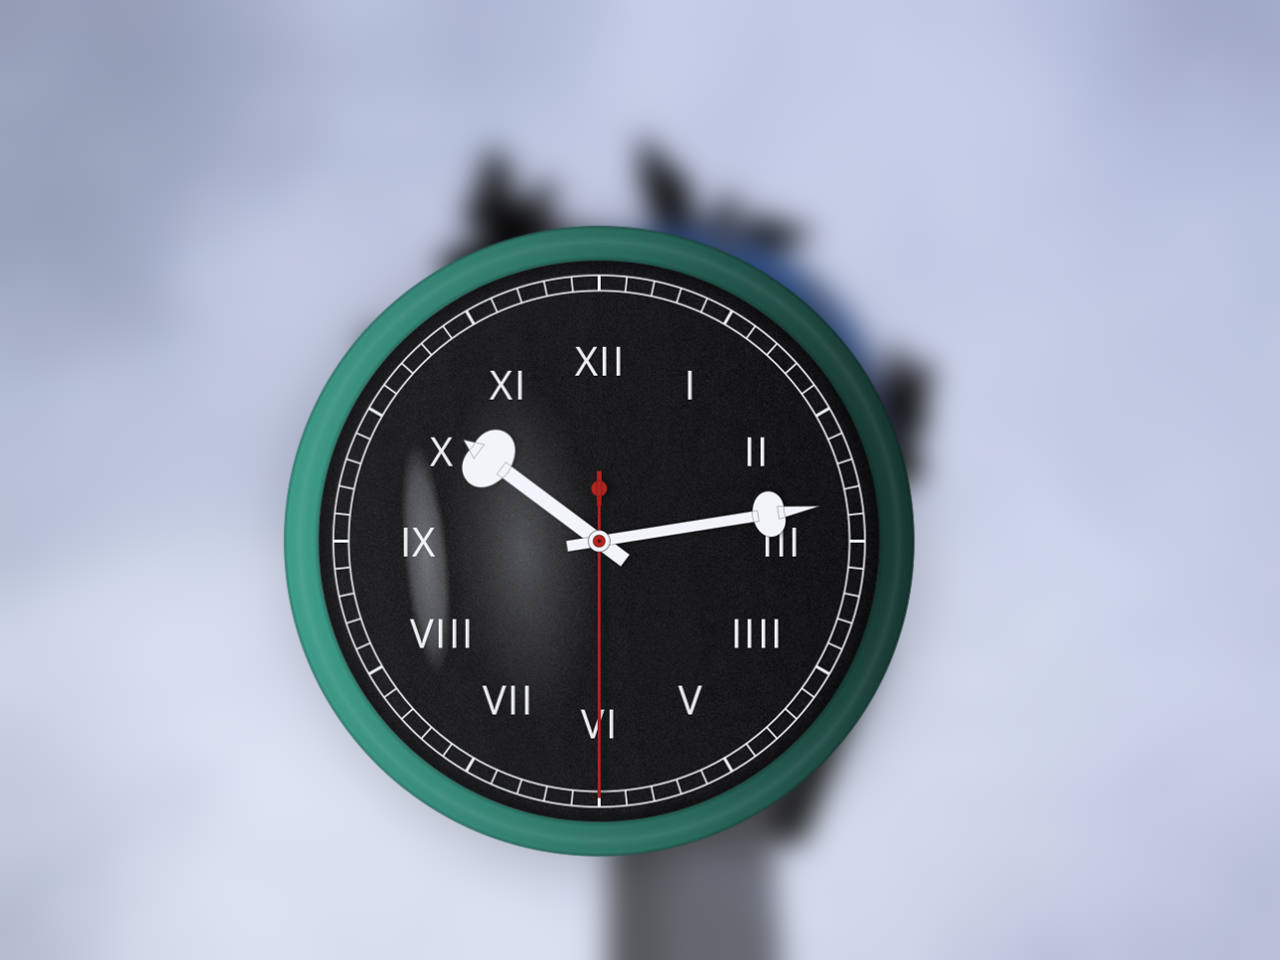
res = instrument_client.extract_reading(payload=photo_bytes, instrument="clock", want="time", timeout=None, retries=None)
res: 10:13:30
